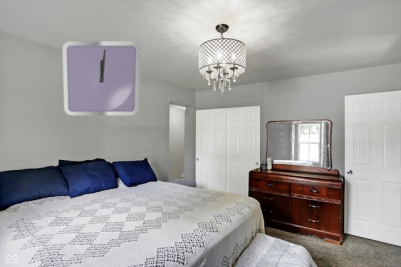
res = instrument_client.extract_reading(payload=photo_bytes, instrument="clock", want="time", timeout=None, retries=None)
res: 12:01
